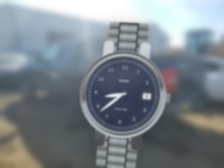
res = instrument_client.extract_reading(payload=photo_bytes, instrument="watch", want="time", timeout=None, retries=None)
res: 8:38
